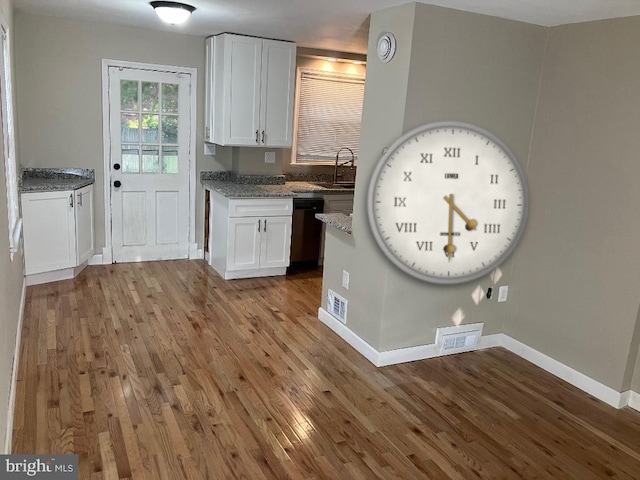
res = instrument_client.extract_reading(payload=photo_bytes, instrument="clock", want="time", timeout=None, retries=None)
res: 4:30
